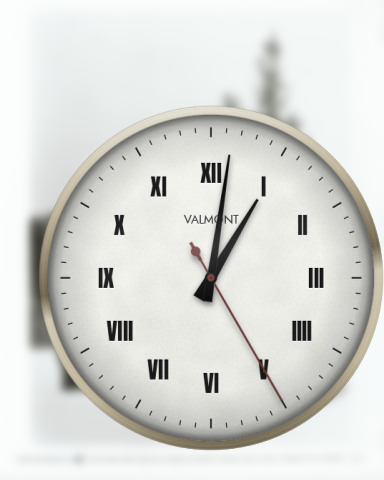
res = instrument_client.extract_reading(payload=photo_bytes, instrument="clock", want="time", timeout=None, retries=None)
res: 1:01:25
